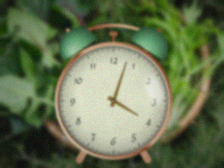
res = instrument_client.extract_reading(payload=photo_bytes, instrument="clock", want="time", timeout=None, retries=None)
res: 4:03
